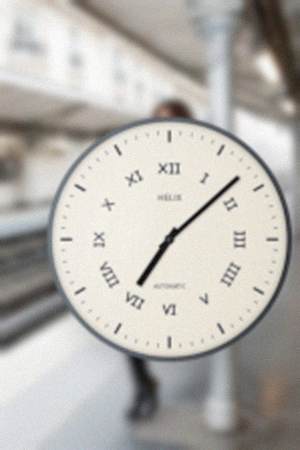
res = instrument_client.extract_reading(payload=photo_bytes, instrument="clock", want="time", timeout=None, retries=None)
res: 7:08
